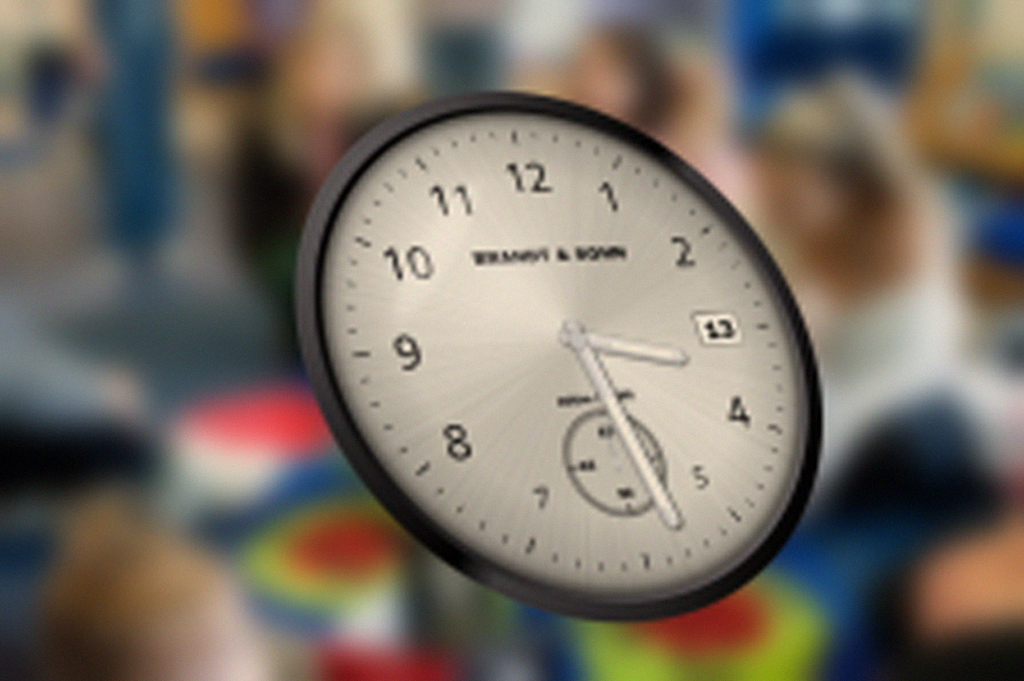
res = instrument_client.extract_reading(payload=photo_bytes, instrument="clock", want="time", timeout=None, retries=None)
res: 3:28
